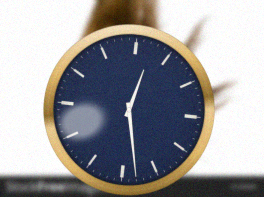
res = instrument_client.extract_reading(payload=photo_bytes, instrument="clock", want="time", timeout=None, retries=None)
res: 12:28
